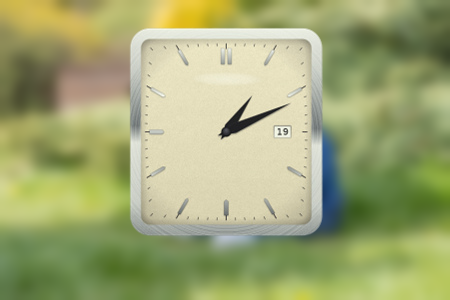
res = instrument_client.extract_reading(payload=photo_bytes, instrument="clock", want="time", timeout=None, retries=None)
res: 1:11
